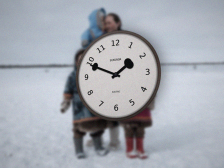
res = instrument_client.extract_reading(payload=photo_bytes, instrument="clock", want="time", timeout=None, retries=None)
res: 1:49
